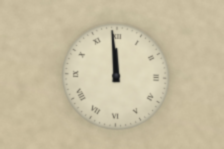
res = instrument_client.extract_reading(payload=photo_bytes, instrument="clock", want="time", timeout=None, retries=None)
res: 11:59
